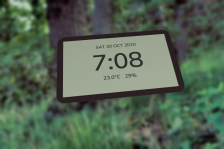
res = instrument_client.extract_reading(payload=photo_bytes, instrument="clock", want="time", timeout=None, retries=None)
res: 7:08
